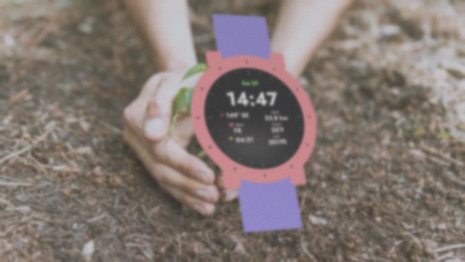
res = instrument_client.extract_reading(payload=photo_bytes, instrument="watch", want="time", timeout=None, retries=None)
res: 14:47
